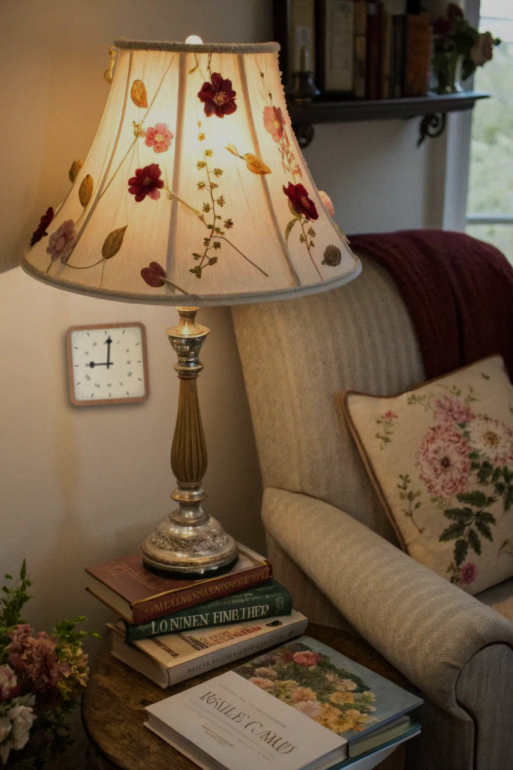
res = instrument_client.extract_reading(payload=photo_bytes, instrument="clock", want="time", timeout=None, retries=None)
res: 9:01
